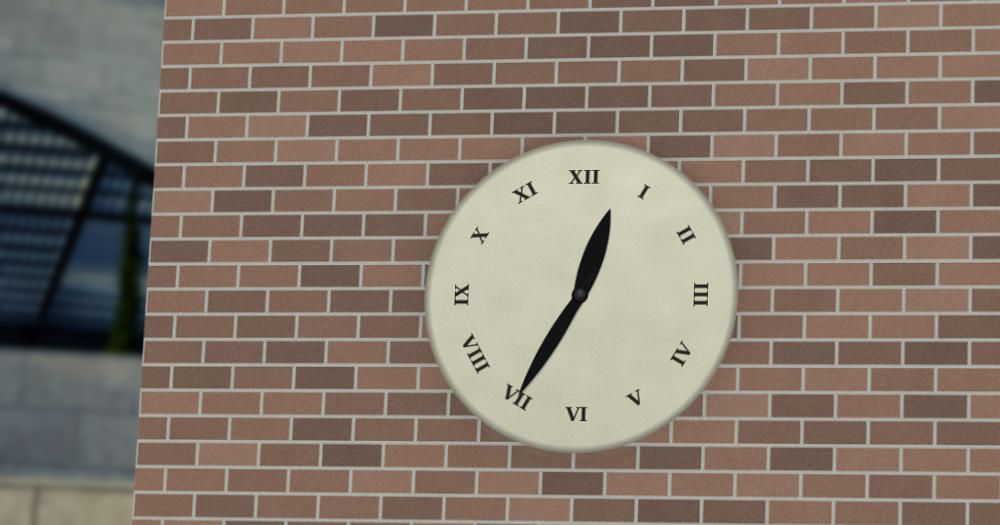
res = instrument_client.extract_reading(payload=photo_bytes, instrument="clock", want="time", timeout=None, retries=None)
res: 12:35
